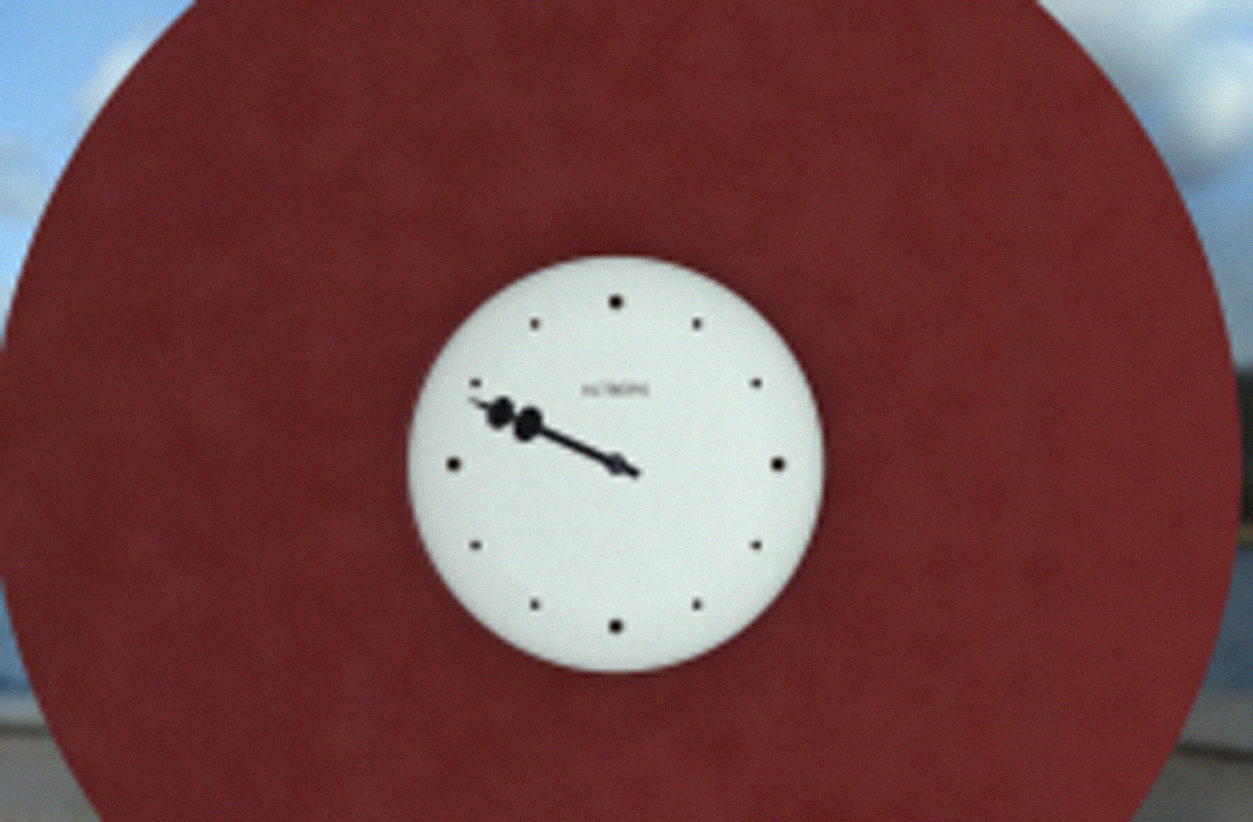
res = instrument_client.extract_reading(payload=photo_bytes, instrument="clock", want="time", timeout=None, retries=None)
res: 9:49
